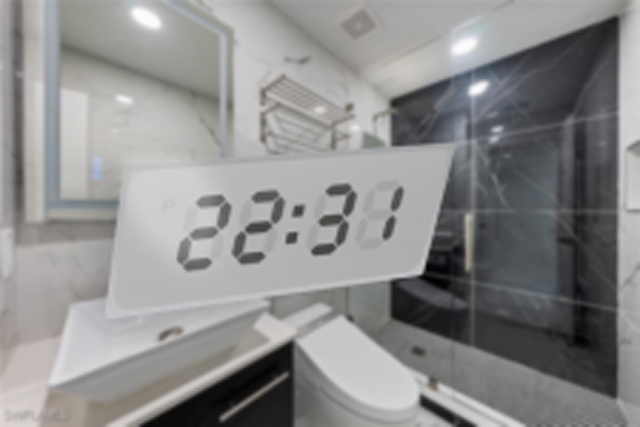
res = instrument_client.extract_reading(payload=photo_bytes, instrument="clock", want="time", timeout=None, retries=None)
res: 22:31
